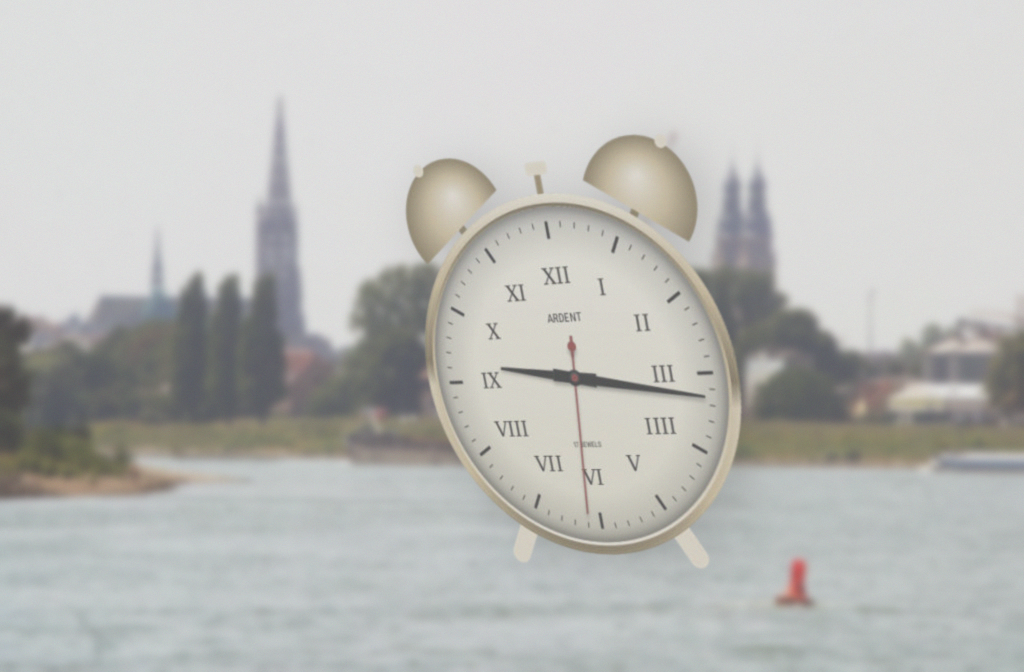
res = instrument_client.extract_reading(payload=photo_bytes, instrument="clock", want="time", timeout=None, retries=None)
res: 9:16:31
